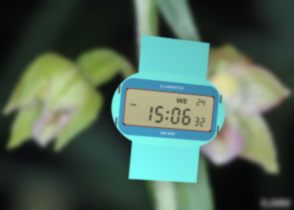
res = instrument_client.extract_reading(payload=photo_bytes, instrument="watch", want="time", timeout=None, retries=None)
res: 15:06
